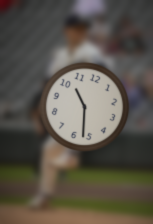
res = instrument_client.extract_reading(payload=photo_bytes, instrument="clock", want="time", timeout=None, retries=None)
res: 10:27
